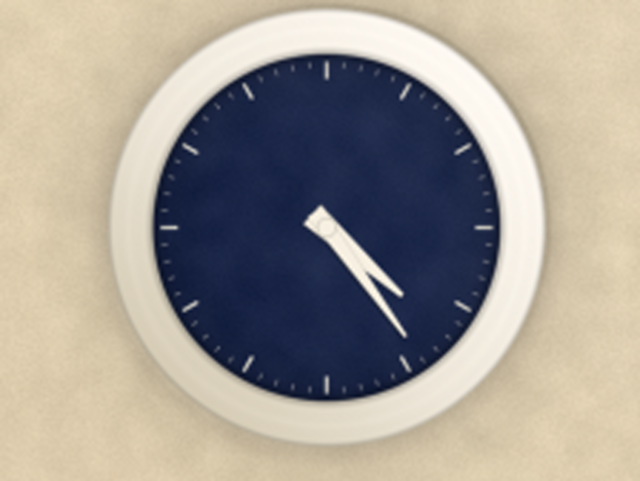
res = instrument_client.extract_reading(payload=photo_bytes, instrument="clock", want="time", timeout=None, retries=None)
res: 4:24
